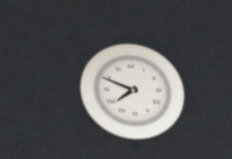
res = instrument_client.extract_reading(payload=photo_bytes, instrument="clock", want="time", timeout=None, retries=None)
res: 7:49
